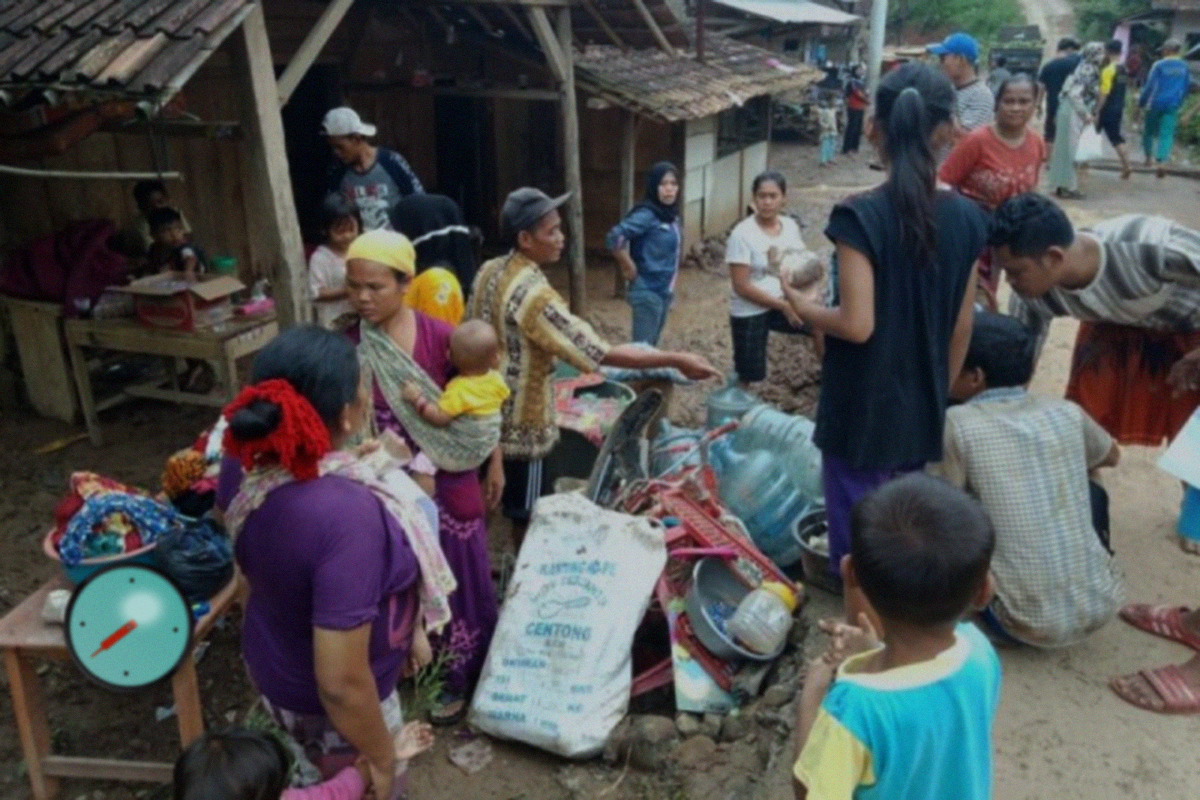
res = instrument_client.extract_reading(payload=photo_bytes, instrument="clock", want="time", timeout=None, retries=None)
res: 7:38
